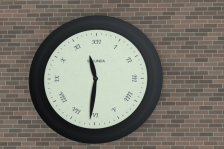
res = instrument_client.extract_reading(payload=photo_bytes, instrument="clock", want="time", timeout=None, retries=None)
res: 11:31
